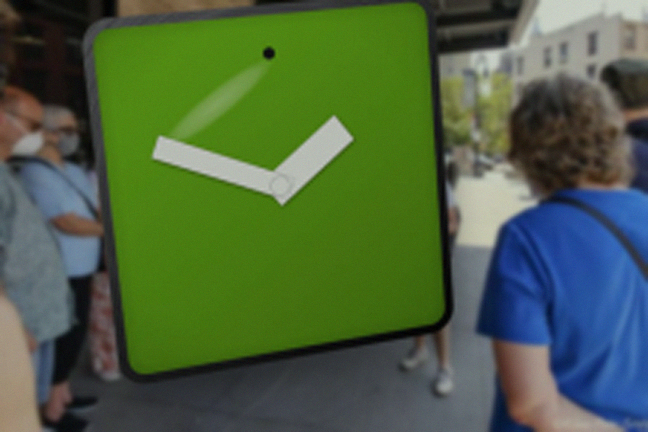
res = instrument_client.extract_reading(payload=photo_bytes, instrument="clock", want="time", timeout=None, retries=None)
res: 1:49
